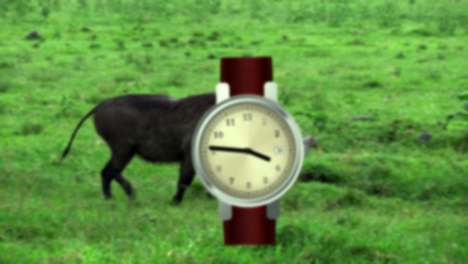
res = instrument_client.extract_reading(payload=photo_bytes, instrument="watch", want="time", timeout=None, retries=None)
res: 3:46
